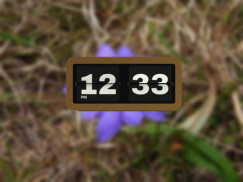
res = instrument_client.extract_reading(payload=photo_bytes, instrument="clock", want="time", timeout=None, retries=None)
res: 12:33
